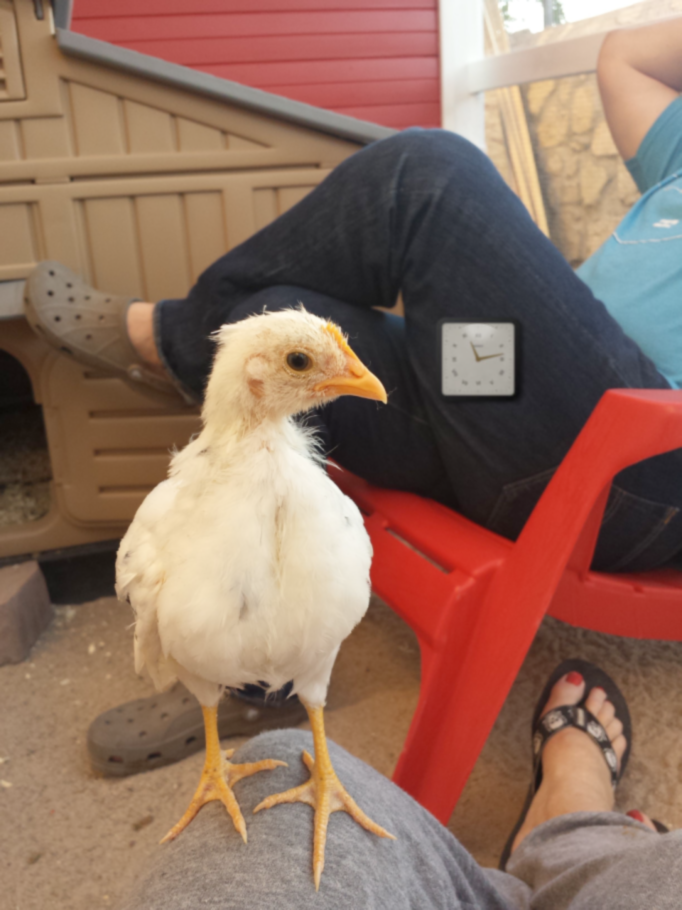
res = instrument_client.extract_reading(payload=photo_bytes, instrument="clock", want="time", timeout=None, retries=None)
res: 11:13
